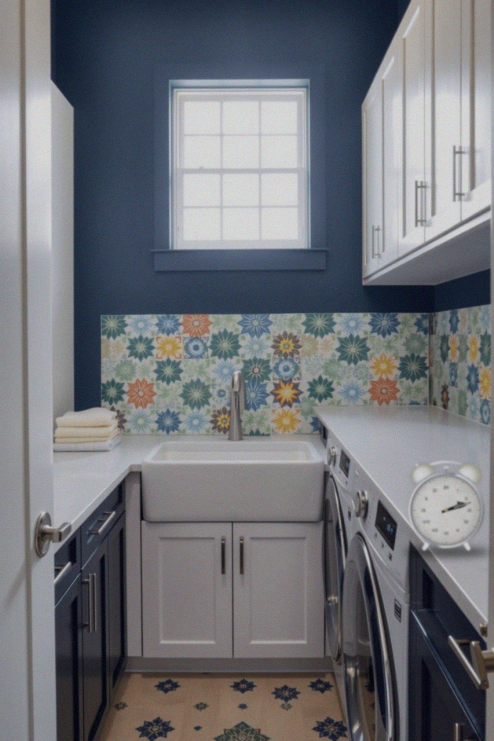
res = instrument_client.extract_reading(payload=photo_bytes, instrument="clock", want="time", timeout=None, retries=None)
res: 2:12
